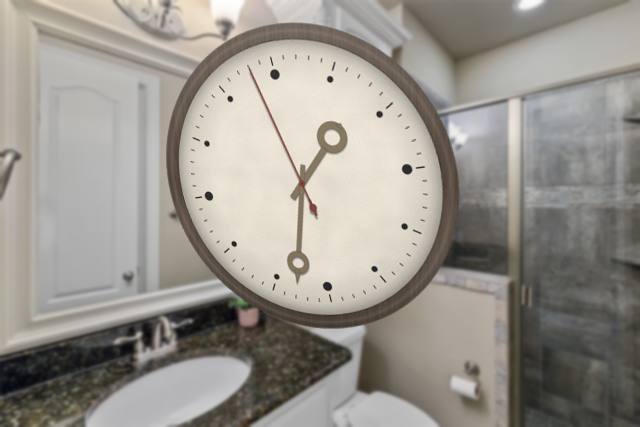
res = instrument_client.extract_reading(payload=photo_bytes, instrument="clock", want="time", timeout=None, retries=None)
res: 1:32:58
